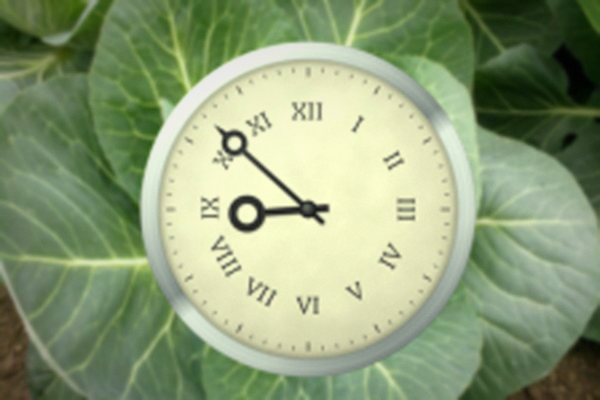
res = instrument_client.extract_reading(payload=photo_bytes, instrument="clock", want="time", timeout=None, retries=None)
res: 8:52
